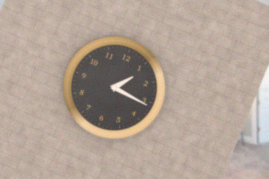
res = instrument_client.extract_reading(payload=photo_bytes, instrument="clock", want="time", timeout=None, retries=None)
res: 1:16
